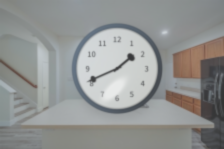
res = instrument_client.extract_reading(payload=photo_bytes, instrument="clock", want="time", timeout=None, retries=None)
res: 1:41
